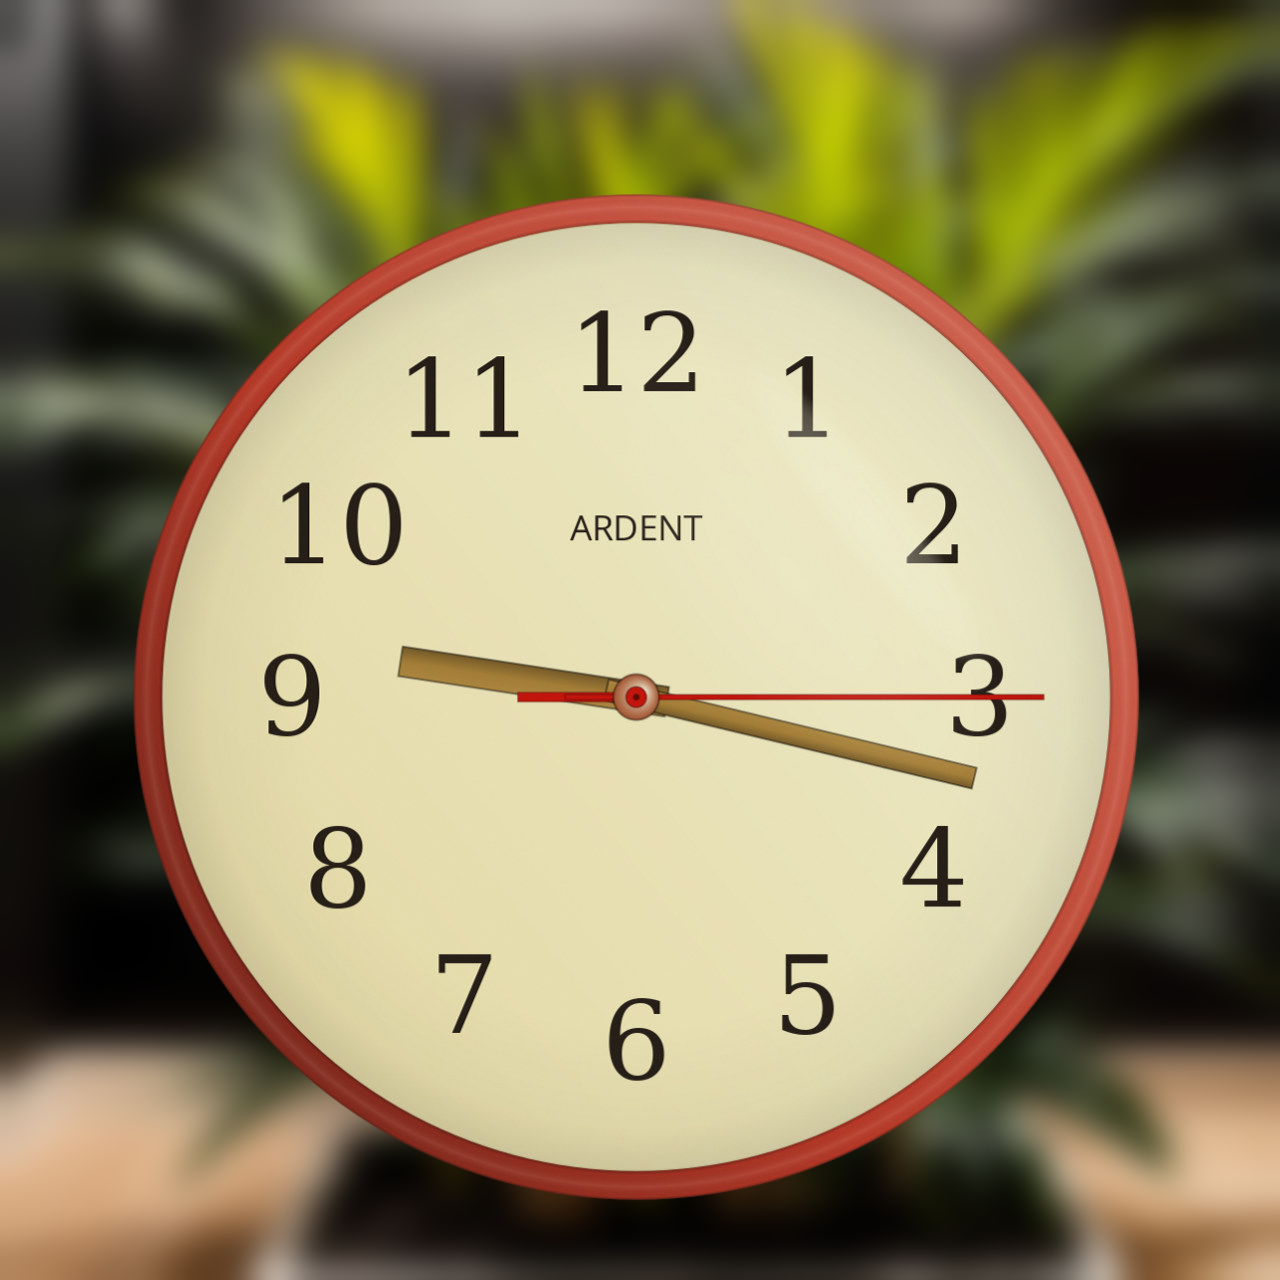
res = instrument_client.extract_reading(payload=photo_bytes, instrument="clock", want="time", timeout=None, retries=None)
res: 9:17:15
